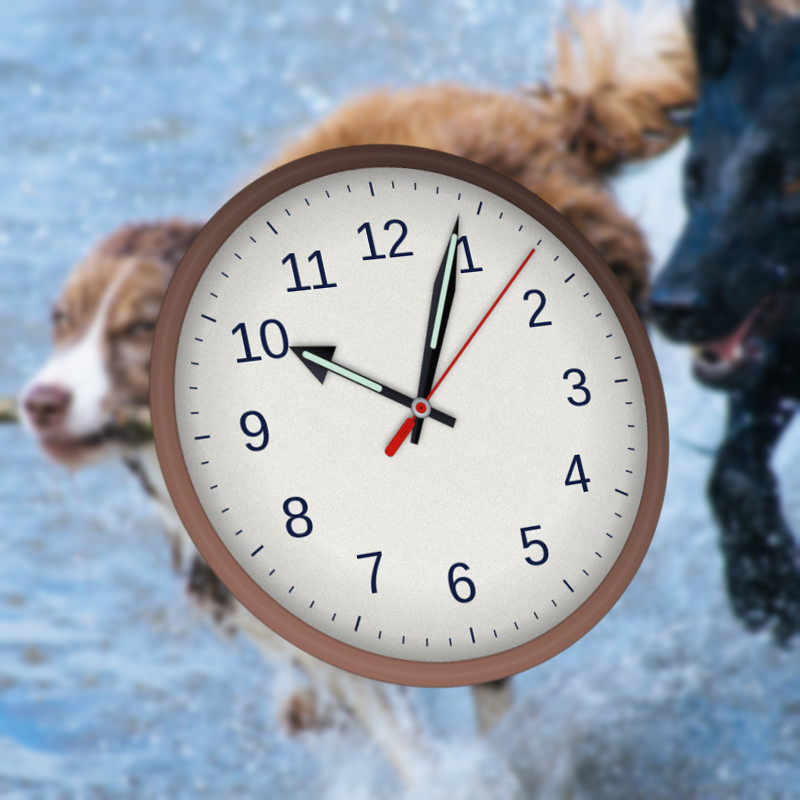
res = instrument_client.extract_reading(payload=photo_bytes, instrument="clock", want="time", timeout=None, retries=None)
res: 10:04:08
